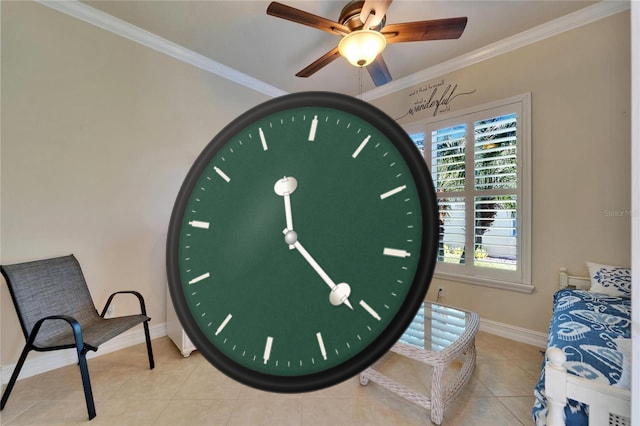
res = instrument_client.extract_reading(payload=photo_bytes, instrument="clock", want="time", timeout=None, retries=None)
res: 11:21
